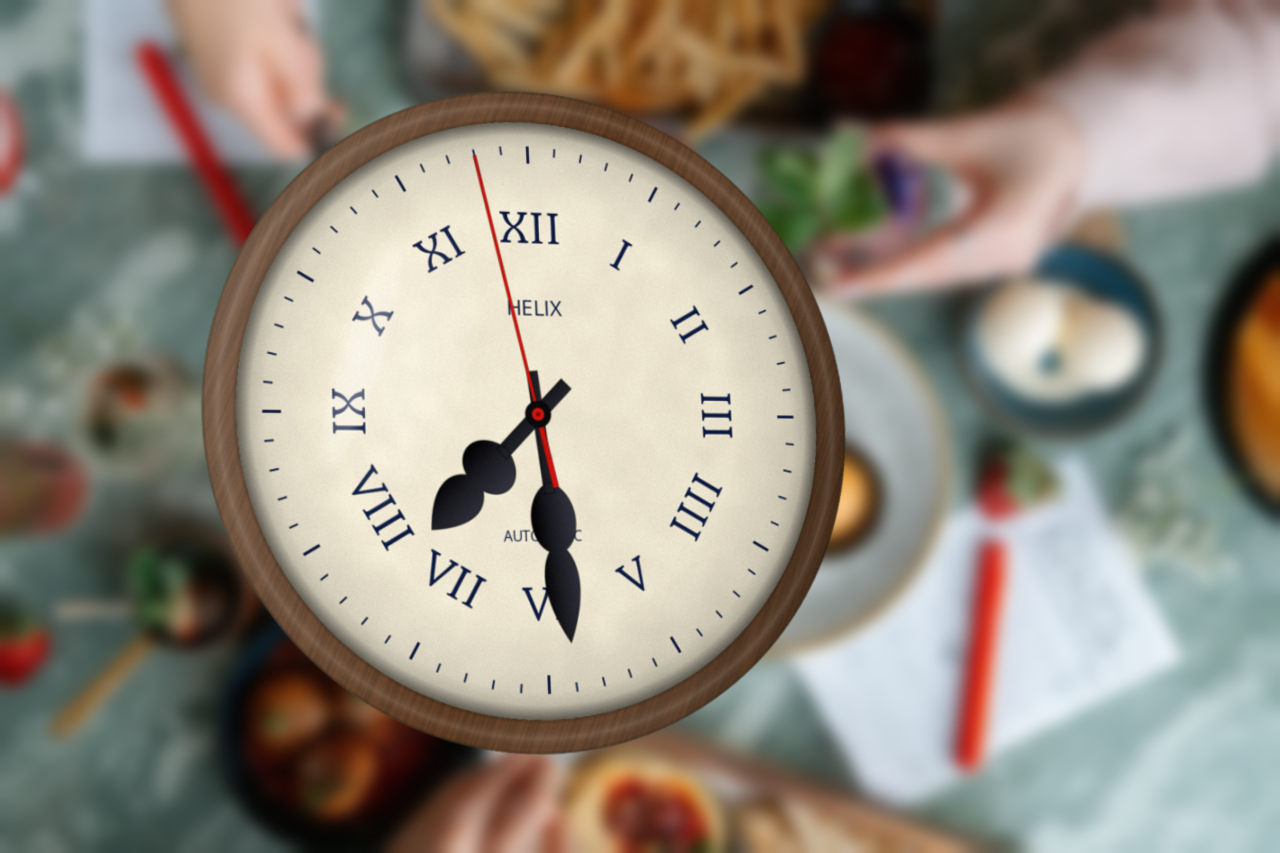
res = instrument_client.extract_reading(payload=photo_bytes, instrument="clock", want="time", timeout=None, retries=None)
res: 7:28:58
